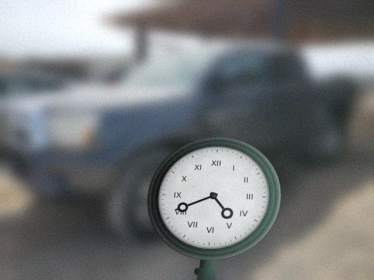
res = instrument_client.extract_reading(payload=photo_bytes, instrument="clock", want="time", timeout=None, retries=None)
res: 4:41
